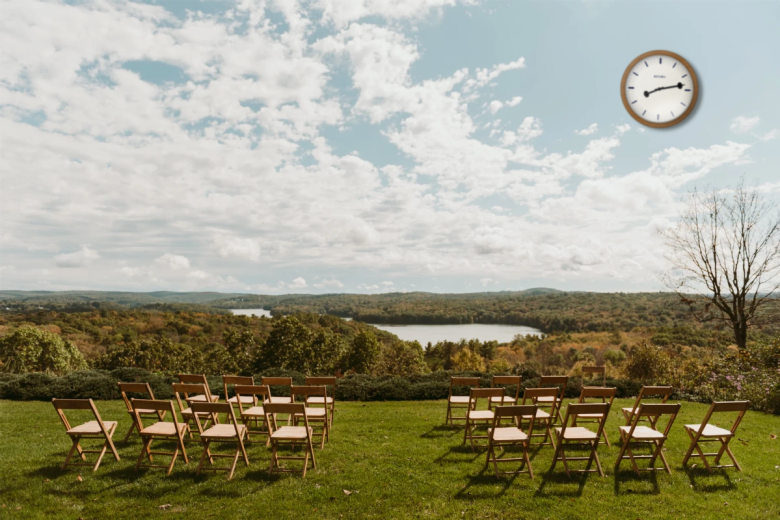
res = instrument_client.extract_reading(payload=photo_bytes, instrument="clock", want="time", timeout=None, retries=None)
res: 8:13
